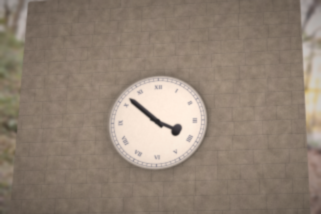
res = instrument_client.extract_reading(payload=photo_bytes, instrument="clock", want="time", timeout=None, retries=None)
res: 3:52
